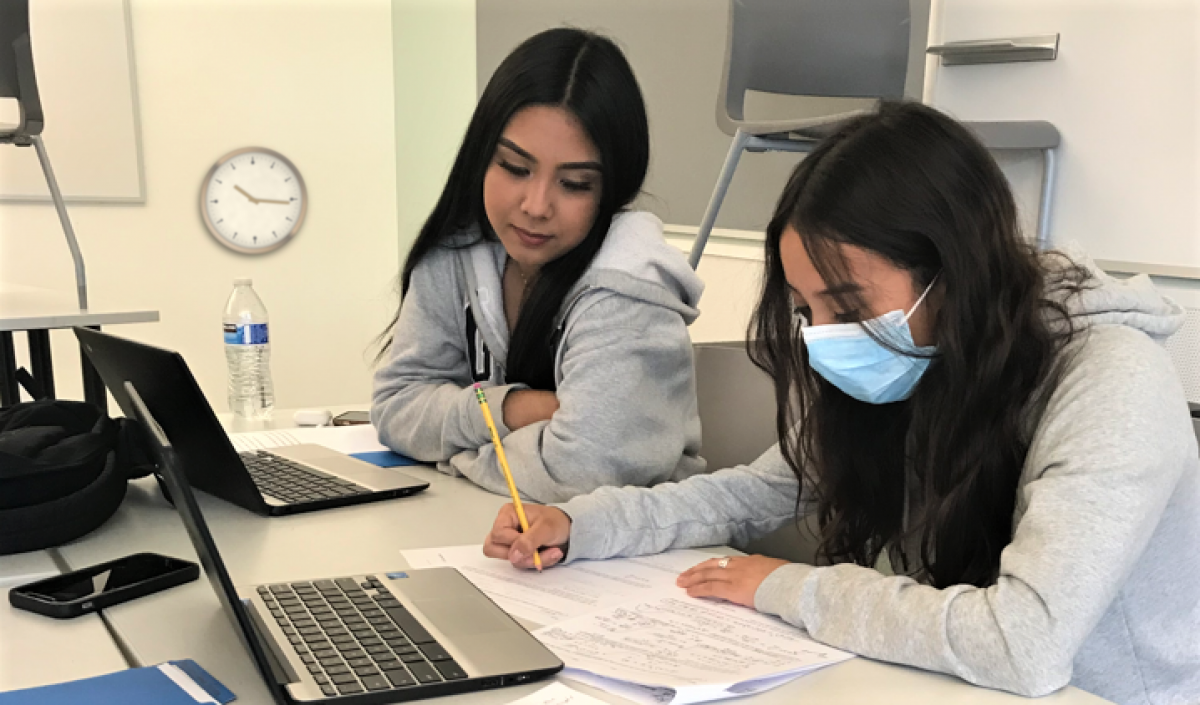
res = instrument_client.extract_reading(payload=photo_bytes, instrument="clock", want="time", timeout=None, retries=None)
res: 10:16
